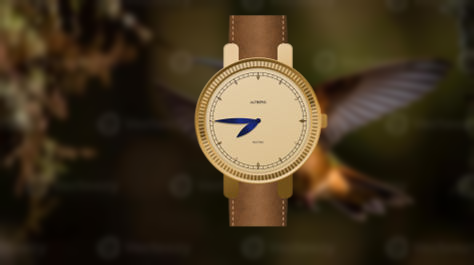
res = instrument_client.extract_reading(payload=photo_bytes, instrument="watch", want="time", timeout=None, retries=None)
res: 7:45
